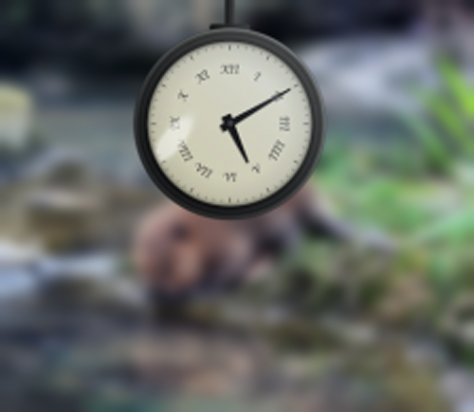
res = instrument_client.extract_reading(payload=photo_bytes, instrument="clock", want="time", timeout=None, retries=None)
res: 5:10
